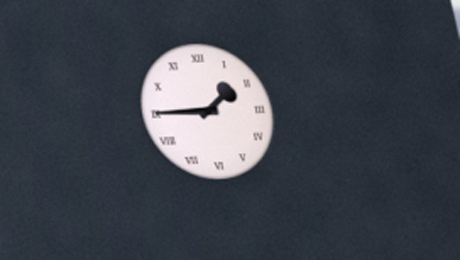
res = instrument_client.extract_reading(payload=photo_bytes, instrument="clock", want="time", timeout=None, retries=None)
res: 1:45
